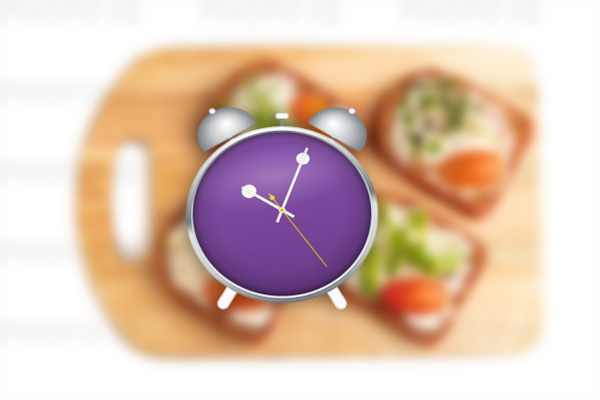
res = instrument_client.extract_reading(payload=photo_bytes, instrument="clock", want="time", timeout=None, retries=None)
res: 10:03:24
